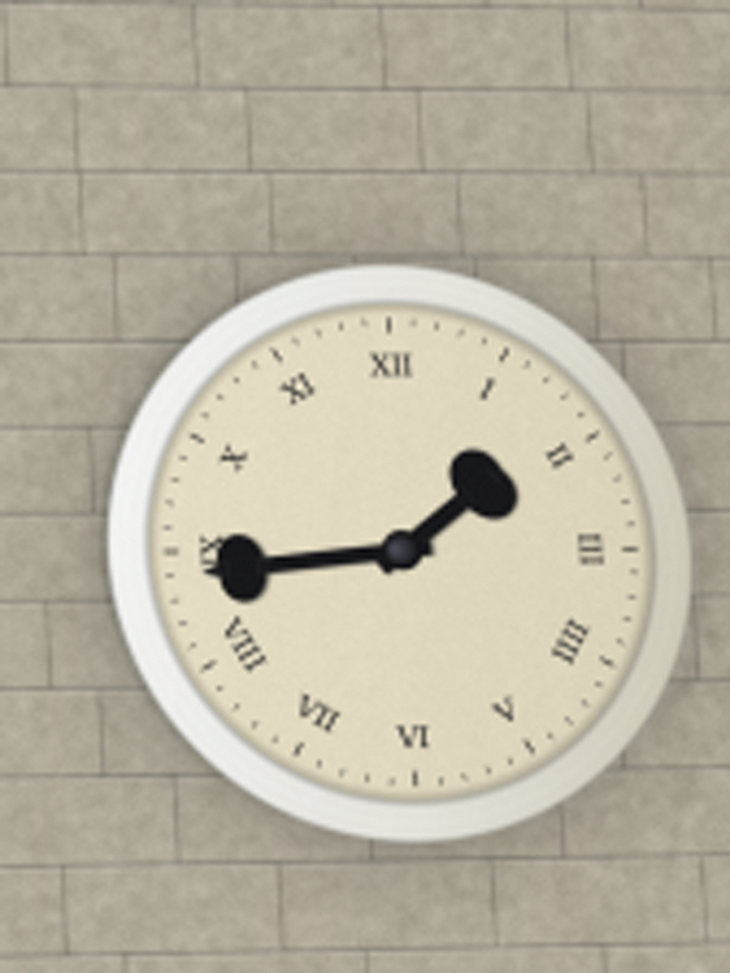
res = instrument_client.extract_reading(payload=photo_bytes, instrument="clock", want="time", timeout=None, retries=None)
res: 1:44
